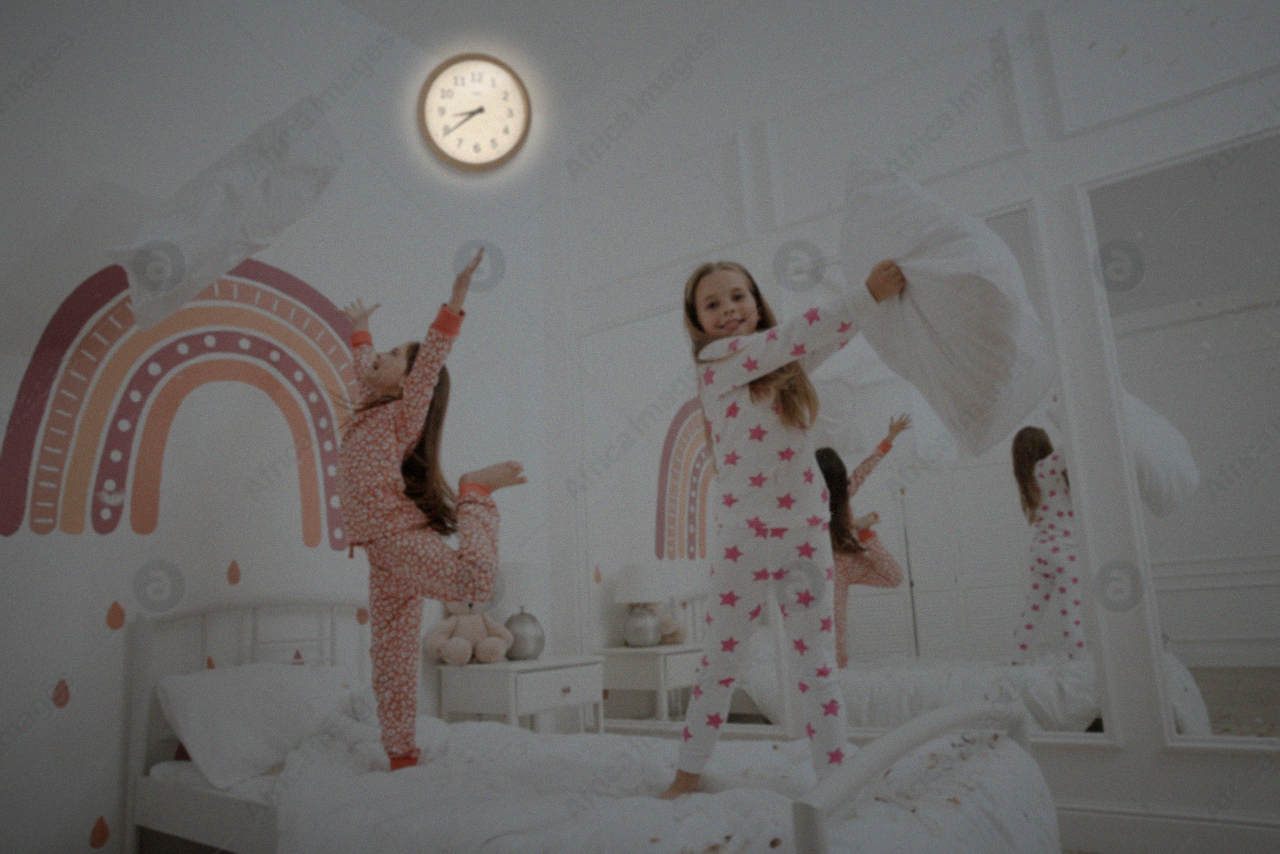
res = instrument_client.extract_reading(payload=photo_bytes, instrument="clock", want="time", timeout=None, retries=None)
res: 8:39
